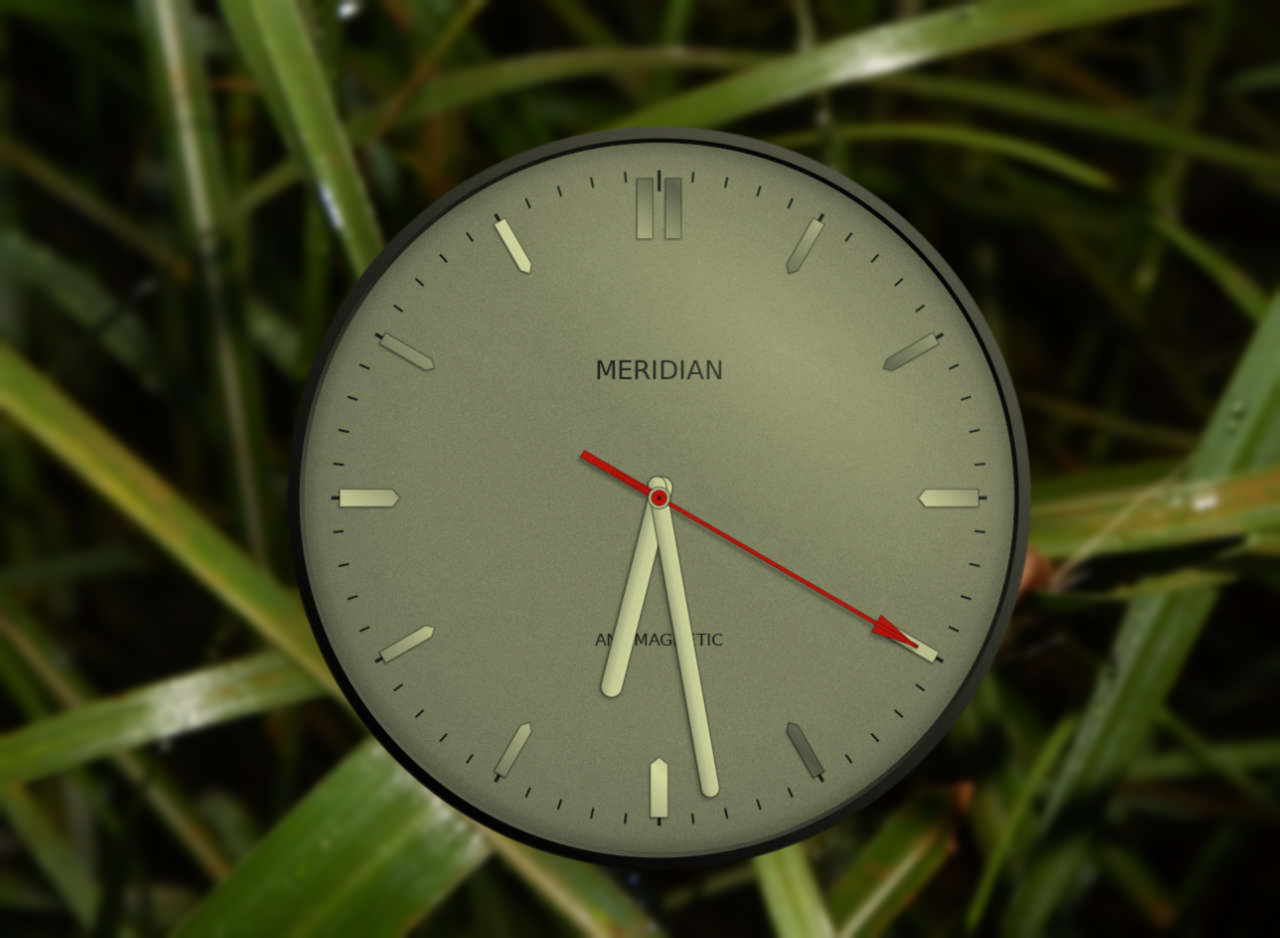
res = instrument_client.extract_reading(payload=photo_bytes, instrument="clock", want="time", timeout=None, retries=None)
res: 6:28:20
